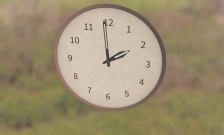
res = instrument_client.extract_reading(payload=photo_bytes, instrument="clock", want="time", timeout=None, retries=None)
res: 1:59
